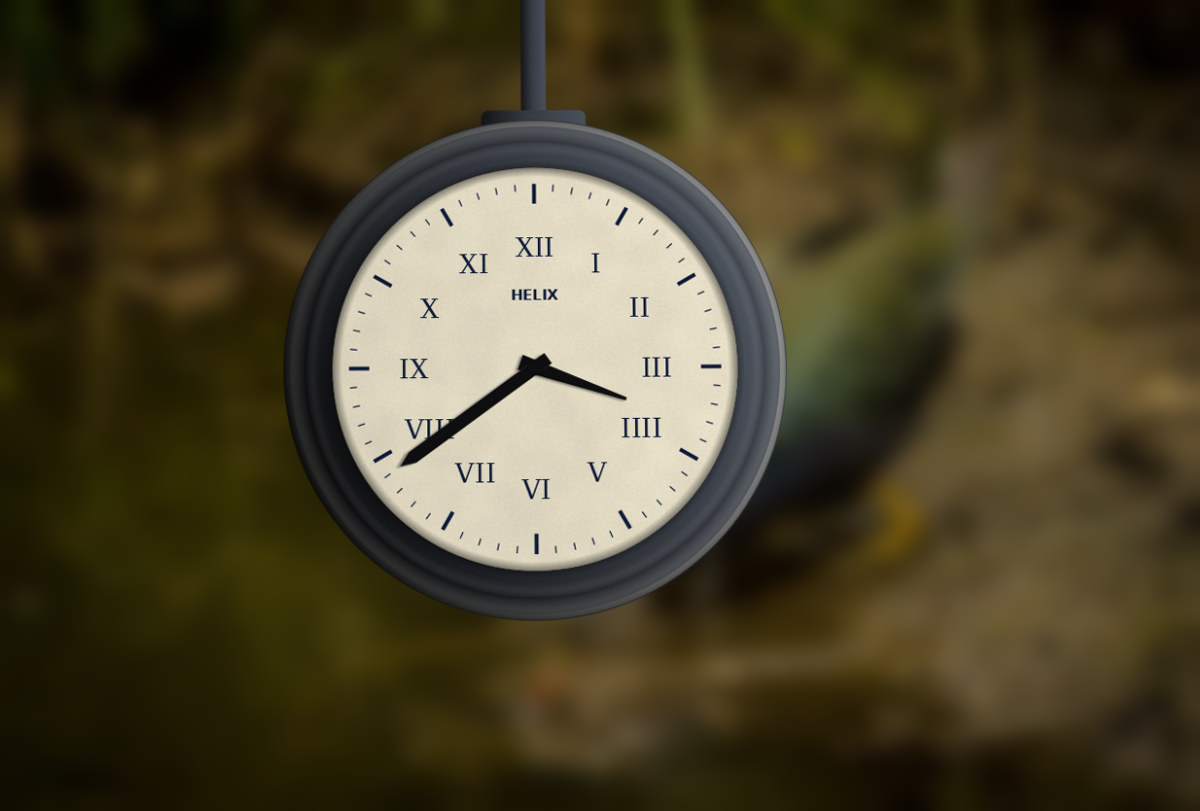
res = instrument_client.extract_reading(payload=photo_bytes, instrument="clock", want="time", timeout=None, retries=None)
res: 3:39
